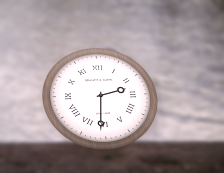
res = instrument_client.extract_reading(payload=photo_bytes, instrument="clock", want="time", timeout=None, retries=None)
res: 2:31
